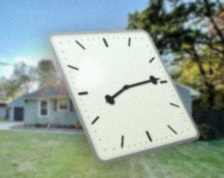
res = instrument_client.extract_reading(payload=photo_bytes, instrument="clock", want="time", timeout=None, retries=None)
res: 8:14
